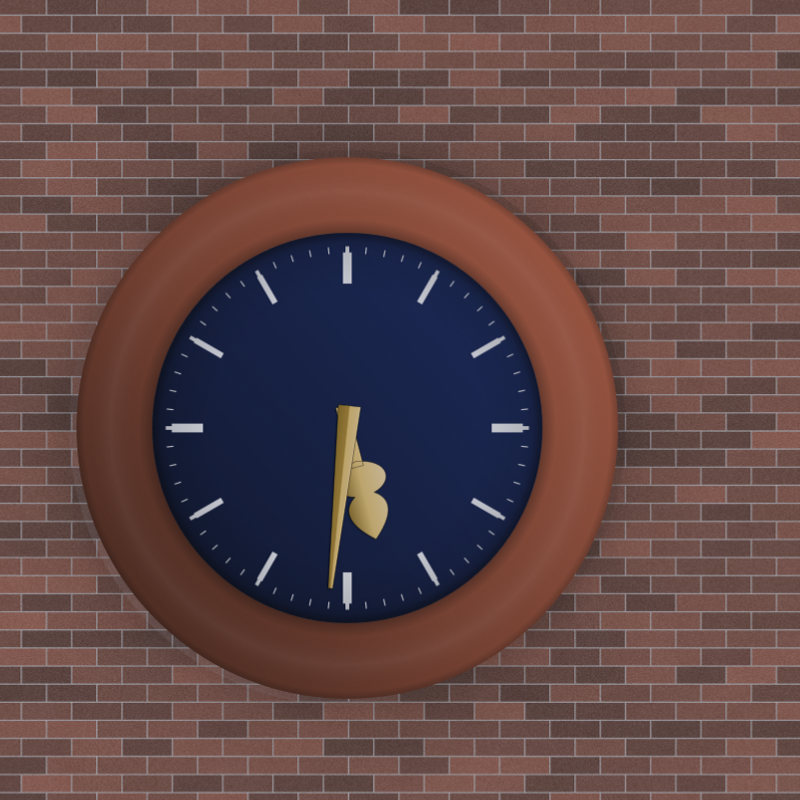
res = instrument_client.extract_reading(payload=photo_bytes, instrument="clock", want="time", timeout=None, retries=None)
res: 5:31
